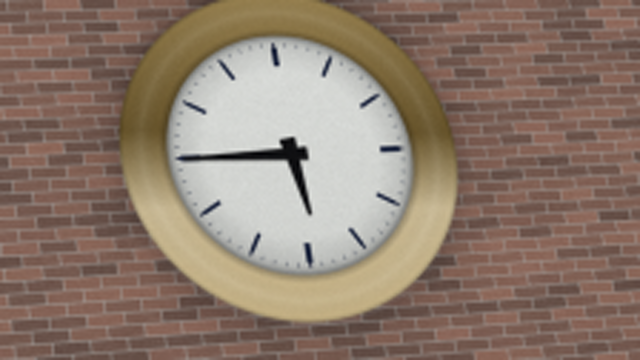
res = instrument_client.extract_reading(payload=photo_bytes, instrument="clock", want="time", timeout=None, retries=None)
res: 5:45
